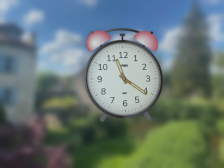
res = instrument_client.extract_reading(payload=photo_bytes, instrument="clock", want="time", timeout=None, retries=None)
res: 11:21
